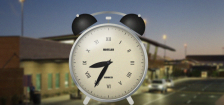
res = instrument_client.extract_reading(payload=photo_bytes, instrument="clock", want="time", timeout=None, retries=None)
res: 8:35
